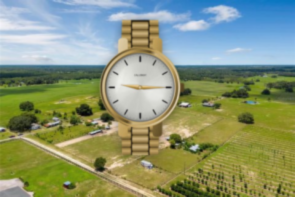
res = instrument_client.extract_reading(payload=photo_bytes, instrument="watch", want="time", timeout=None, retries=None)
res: 9:15
